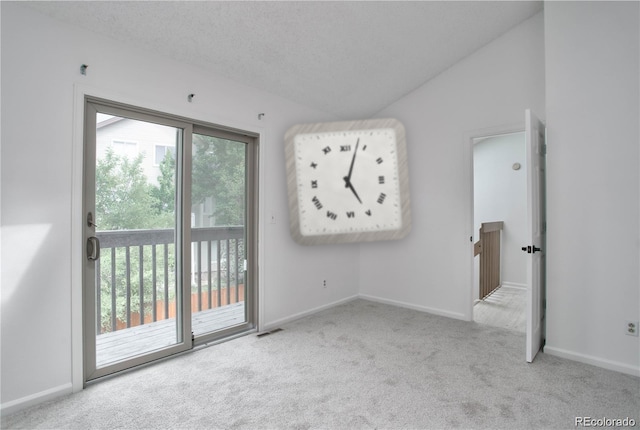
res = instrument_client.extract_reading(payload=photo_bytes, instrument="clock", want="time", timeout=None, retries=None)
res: 5:03
